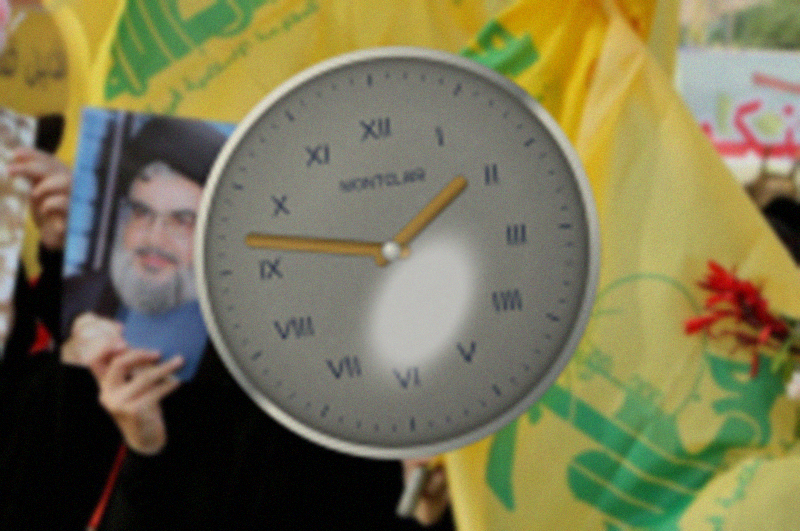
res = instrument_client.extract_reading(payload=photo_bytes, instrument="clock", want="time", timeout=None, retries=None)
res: 1:47
